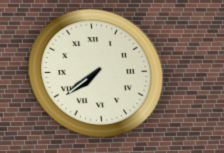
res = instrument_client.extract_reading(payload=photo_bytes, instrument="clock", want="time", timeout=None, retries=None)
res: 7:39
